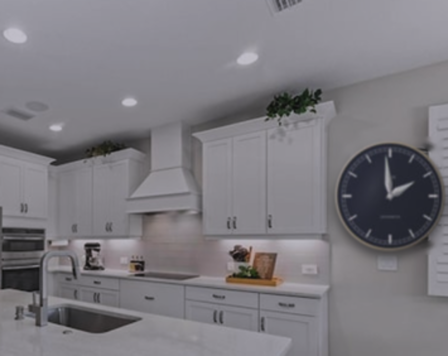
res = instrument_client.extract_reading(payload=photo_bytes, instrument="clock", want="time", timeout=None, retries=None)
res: 1:59
